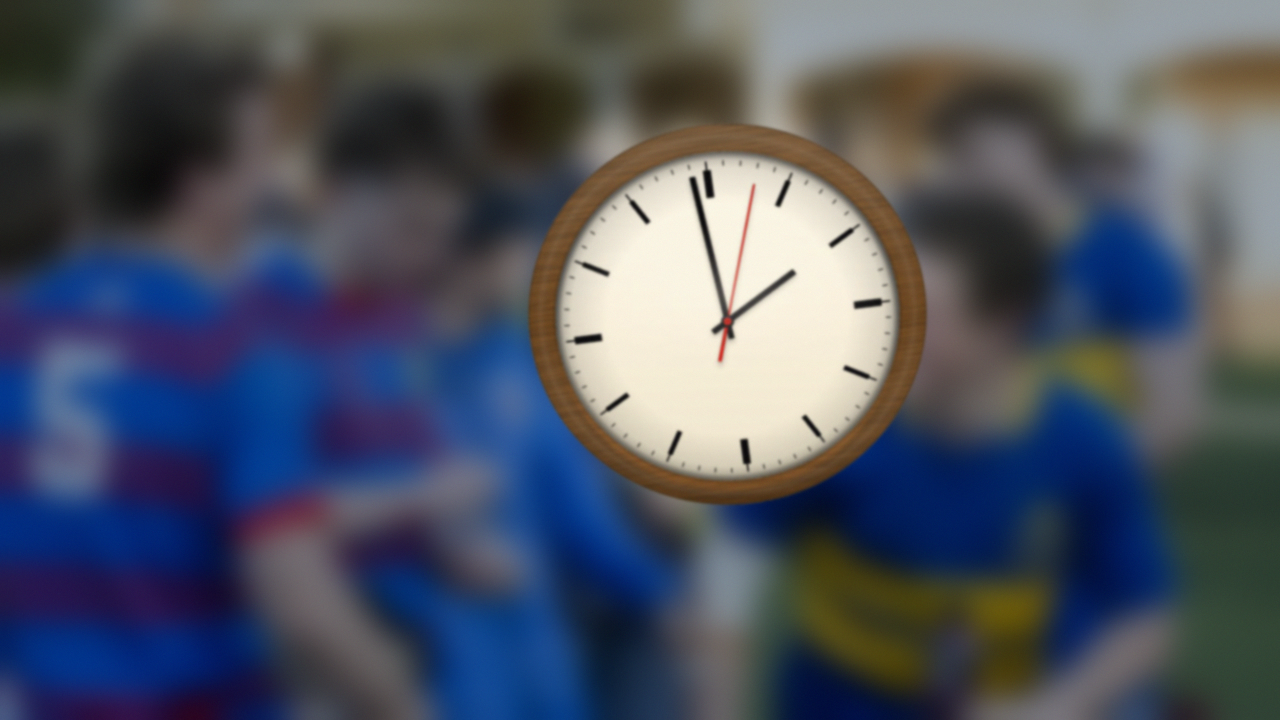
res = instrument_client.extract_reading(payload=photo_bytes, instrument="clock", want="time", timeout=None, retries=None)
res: 1:59:03
